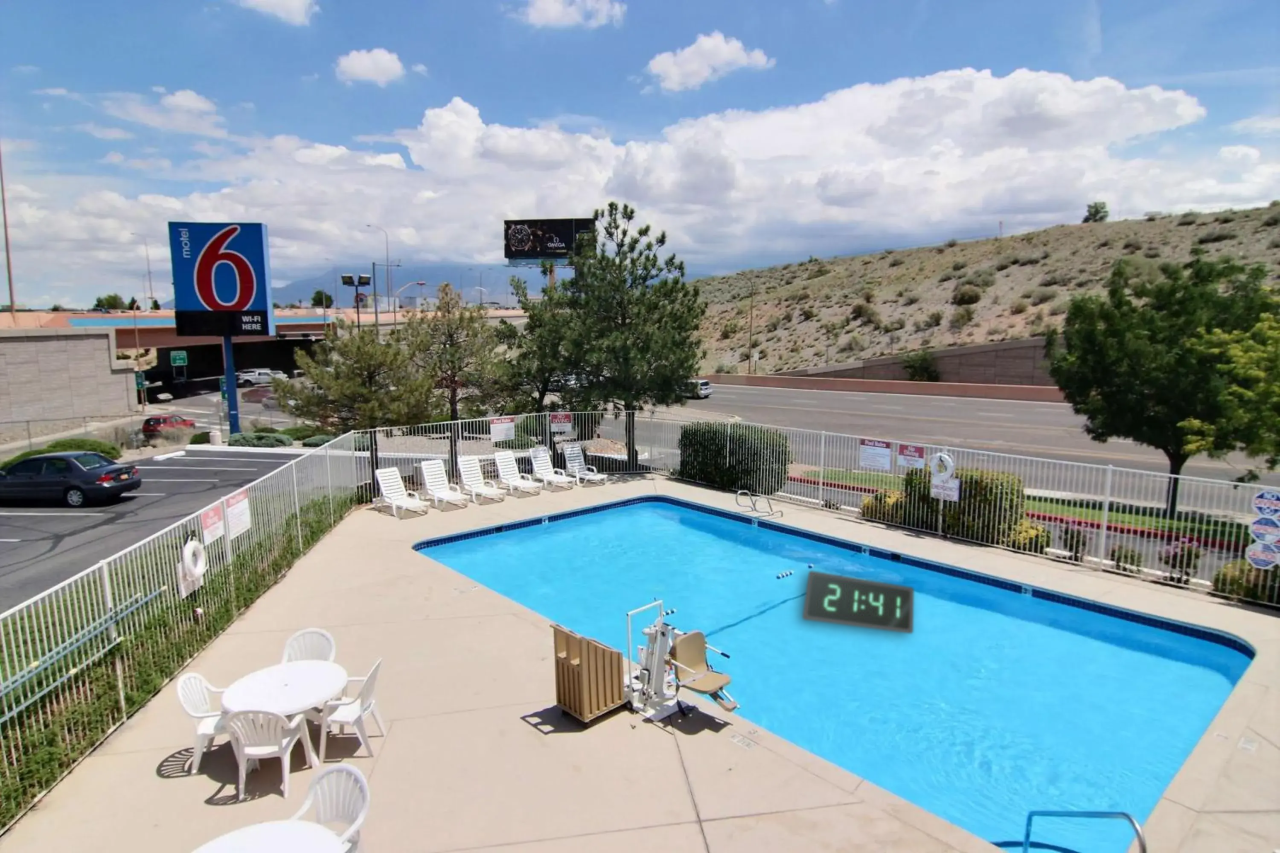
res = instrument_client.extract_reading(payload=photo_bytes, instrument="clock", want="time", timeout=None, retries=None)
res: 21:41
